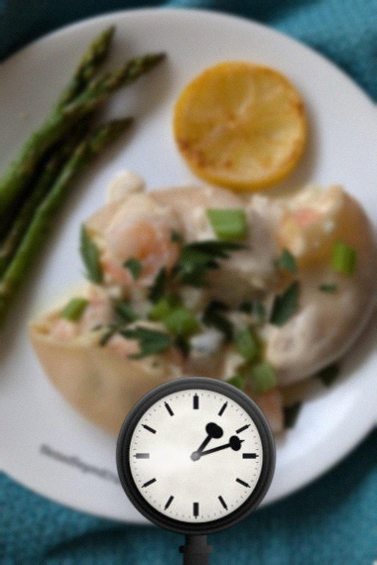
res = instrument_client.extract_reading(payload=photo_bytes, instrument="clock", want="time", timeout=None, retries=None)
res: 1:12
